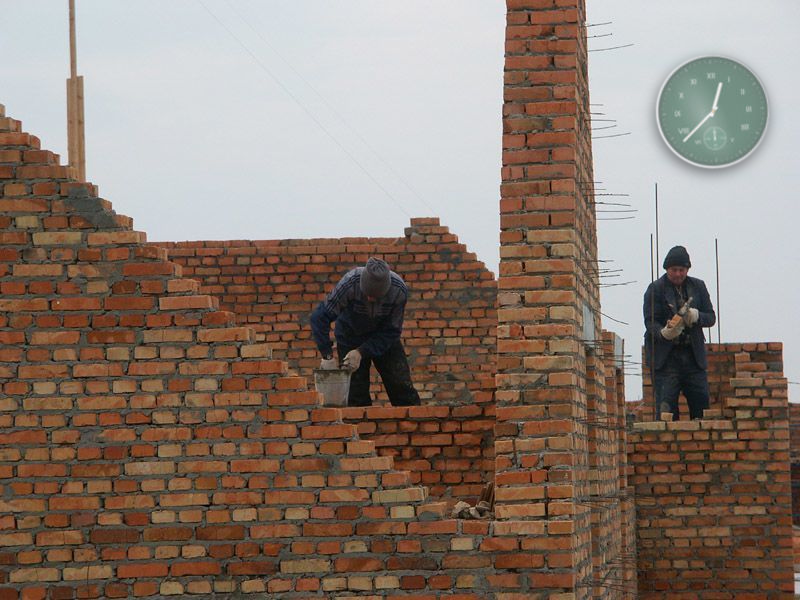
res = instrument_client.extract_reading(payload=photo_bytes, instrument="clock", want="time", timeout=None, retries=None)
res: 12:38
